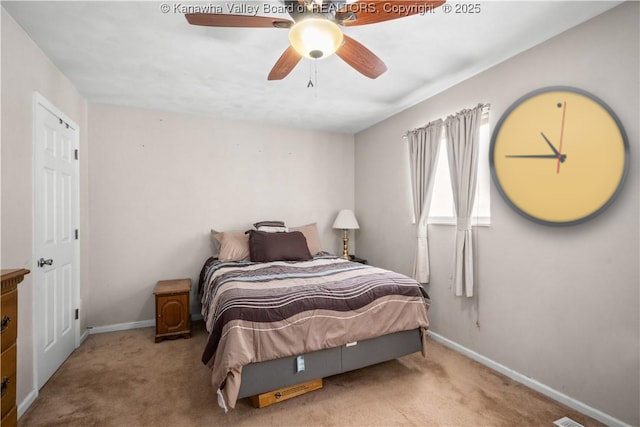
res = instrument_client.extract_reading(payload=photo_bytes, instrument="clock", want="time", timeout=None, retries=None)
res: 10:45:01
